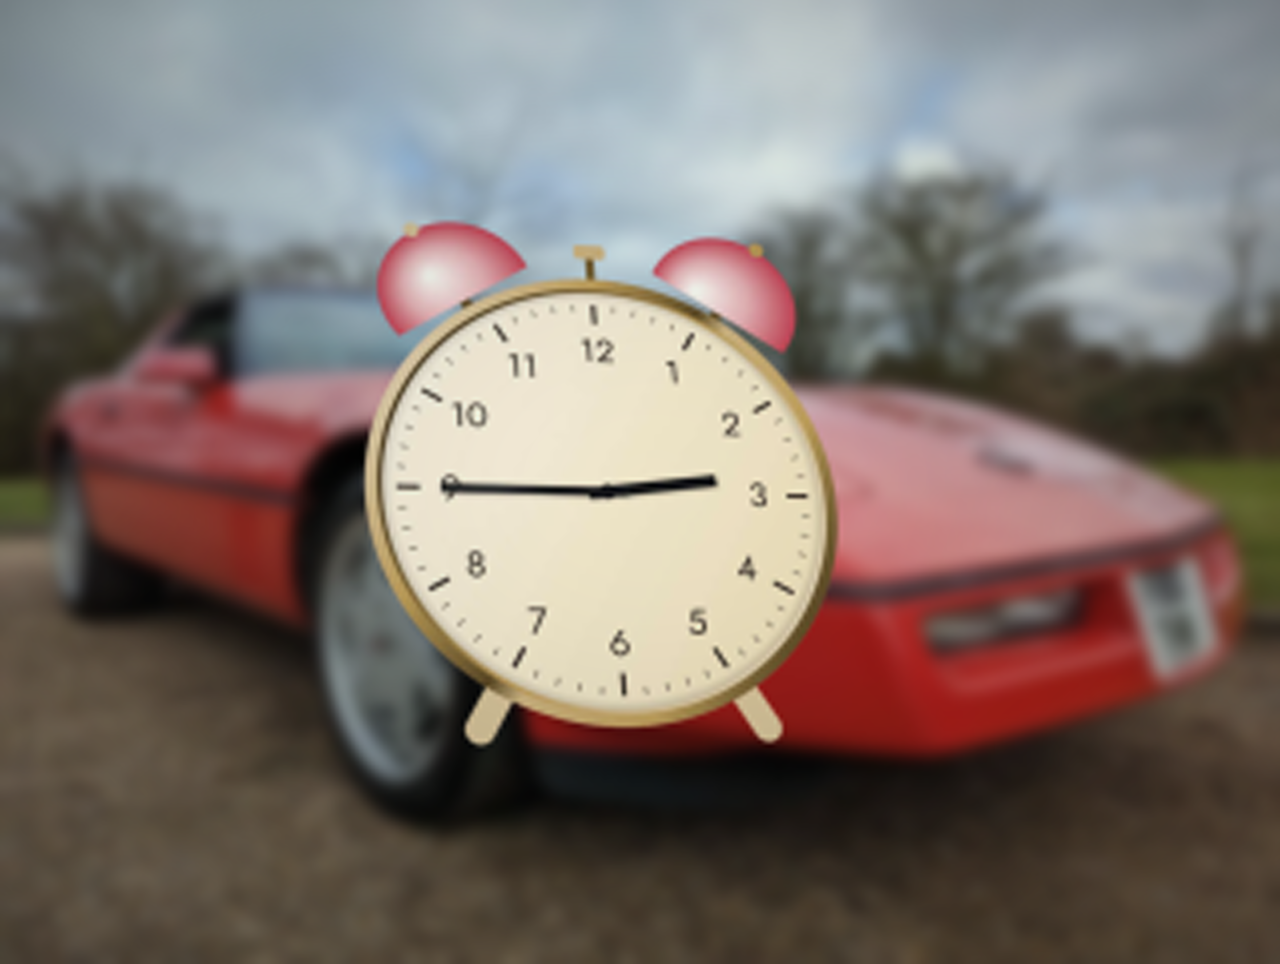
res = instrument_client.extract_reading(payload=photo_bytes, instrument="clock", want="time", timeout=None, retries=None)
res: 2:45
